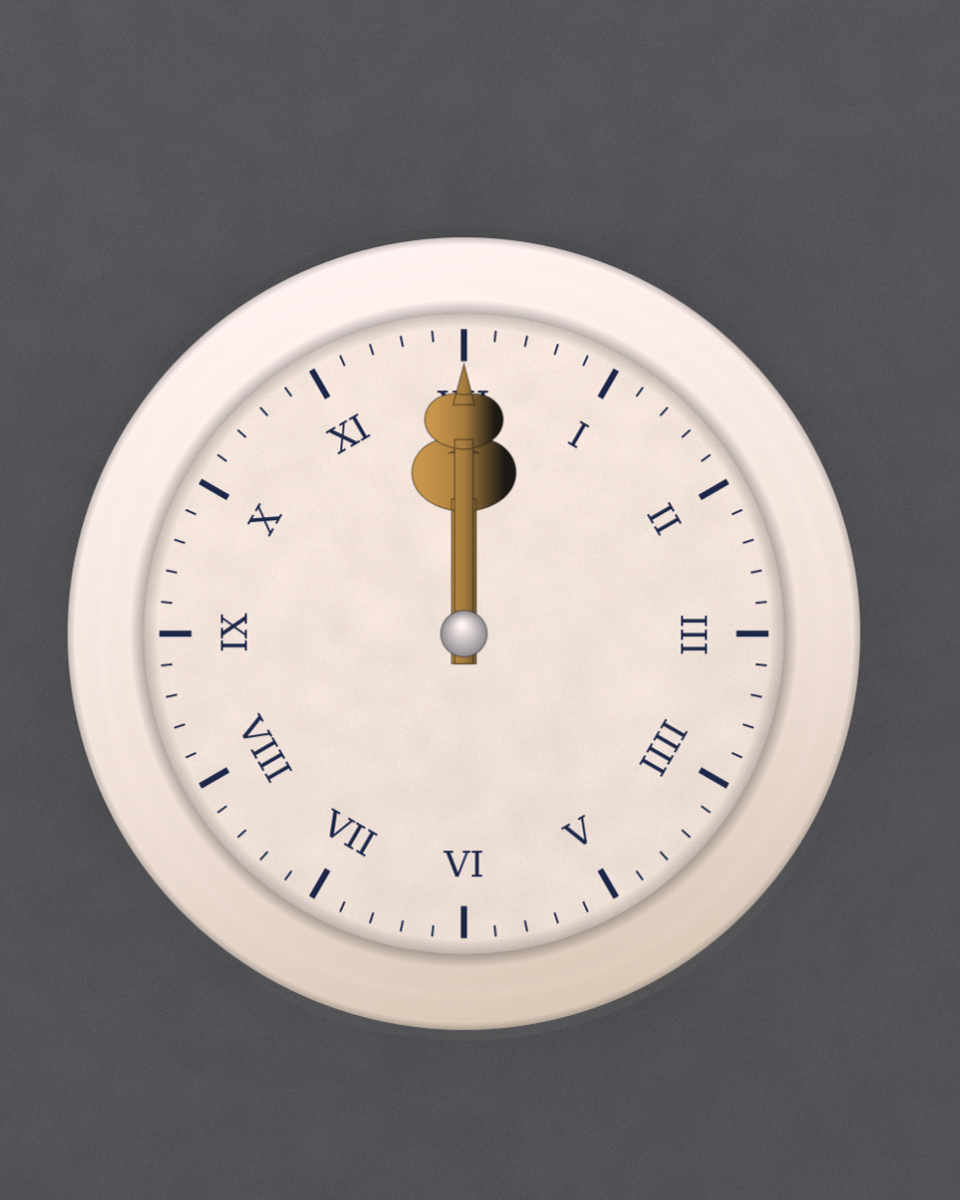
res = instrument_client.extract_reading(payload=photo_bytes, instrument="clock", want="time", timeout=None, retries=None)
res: 12:00
